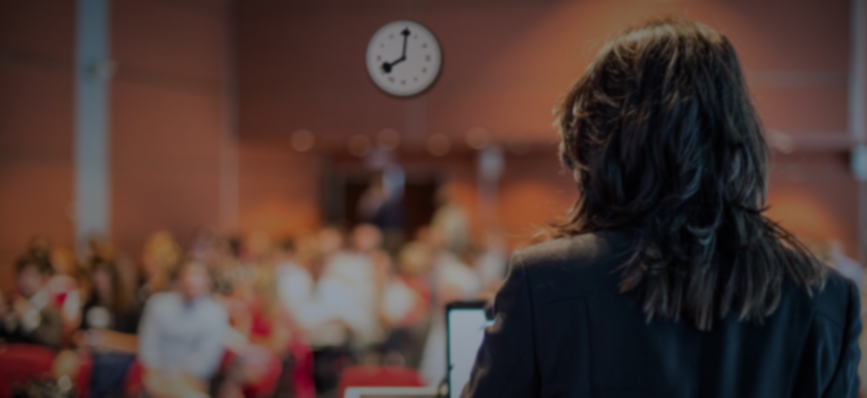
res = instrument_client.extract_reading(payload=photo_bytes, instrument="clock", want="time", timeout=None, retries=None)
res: 8:01
